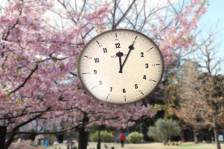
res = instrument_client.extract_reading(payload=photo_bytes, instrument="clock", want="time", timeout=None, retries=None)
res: 12:05
